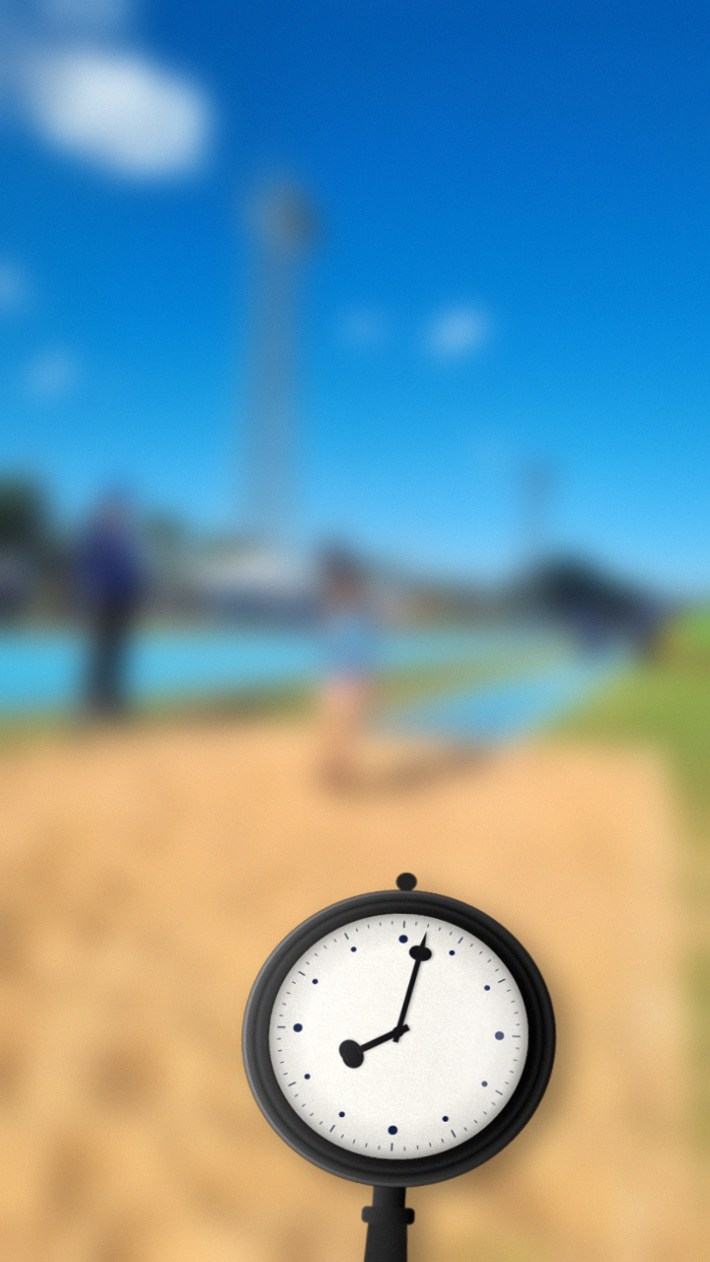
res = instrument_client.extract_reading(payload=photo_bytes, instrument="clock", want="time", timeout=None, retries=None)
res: 8:02
